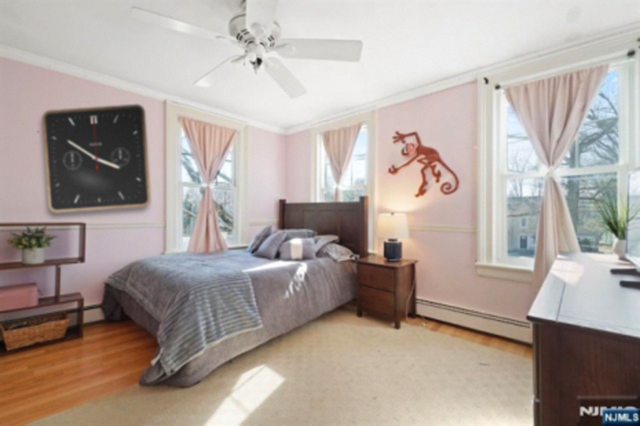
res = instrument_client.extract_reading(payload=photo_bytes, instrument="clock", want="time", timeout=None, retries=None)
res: 3:51
